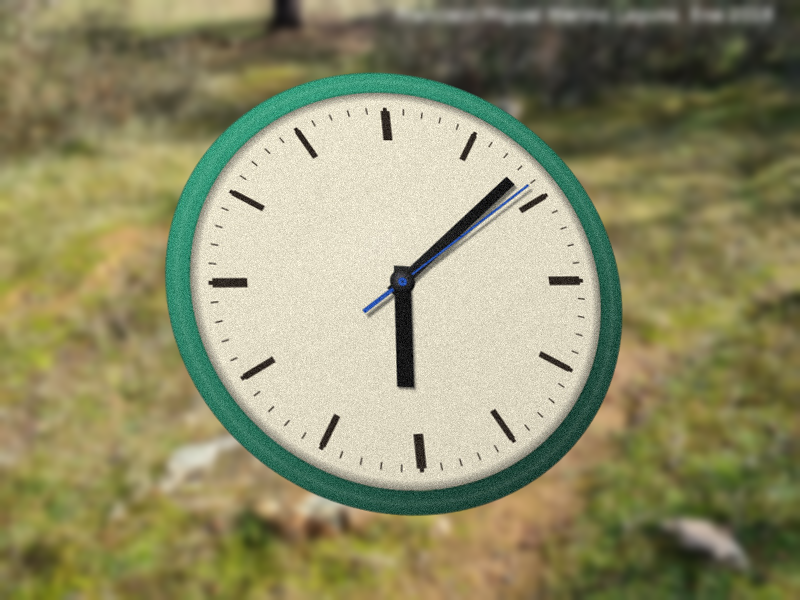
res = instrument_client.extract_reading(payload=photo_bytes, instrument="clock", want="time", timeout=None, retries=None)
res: 6:08:09
